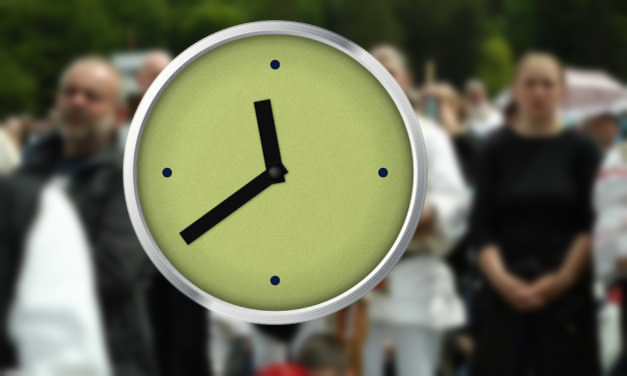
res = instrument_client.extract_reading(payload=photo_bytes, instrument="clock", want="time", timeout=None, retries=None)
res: 11:39
